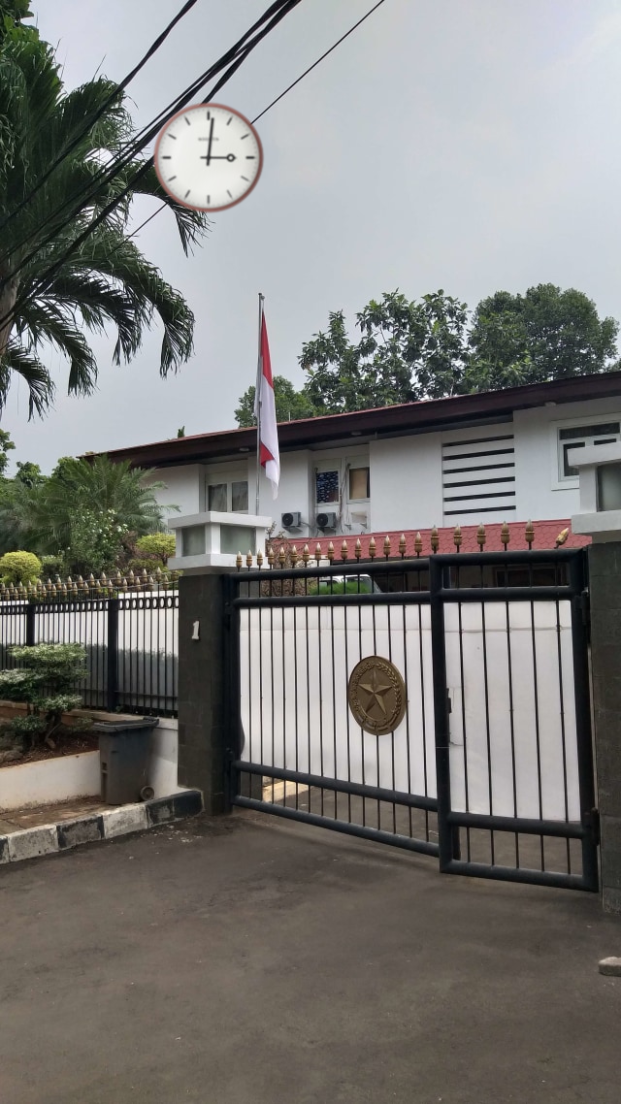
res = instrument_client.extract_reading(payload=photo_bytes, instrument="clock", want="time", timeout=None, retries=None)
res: 3:01
